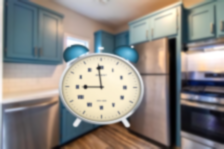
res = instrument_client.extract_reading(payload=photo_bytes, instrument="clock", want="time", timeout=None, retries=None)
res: 8:59
